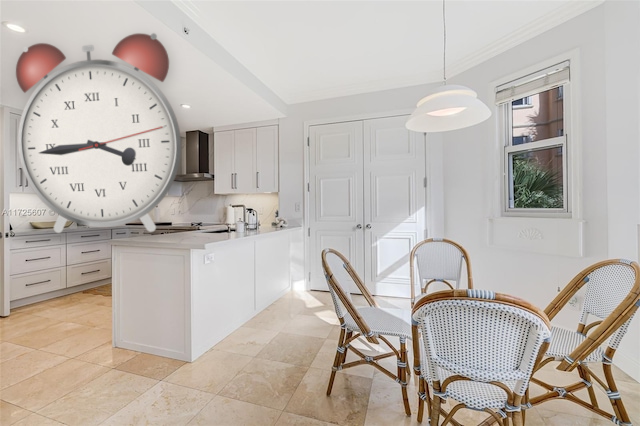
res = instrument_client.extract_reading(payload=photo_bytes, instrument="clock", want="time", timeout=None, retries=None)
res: 3:44:13
